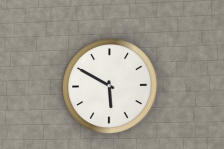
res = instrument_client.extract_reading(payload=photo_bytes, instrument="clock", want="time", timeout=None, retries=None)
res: 5:50
